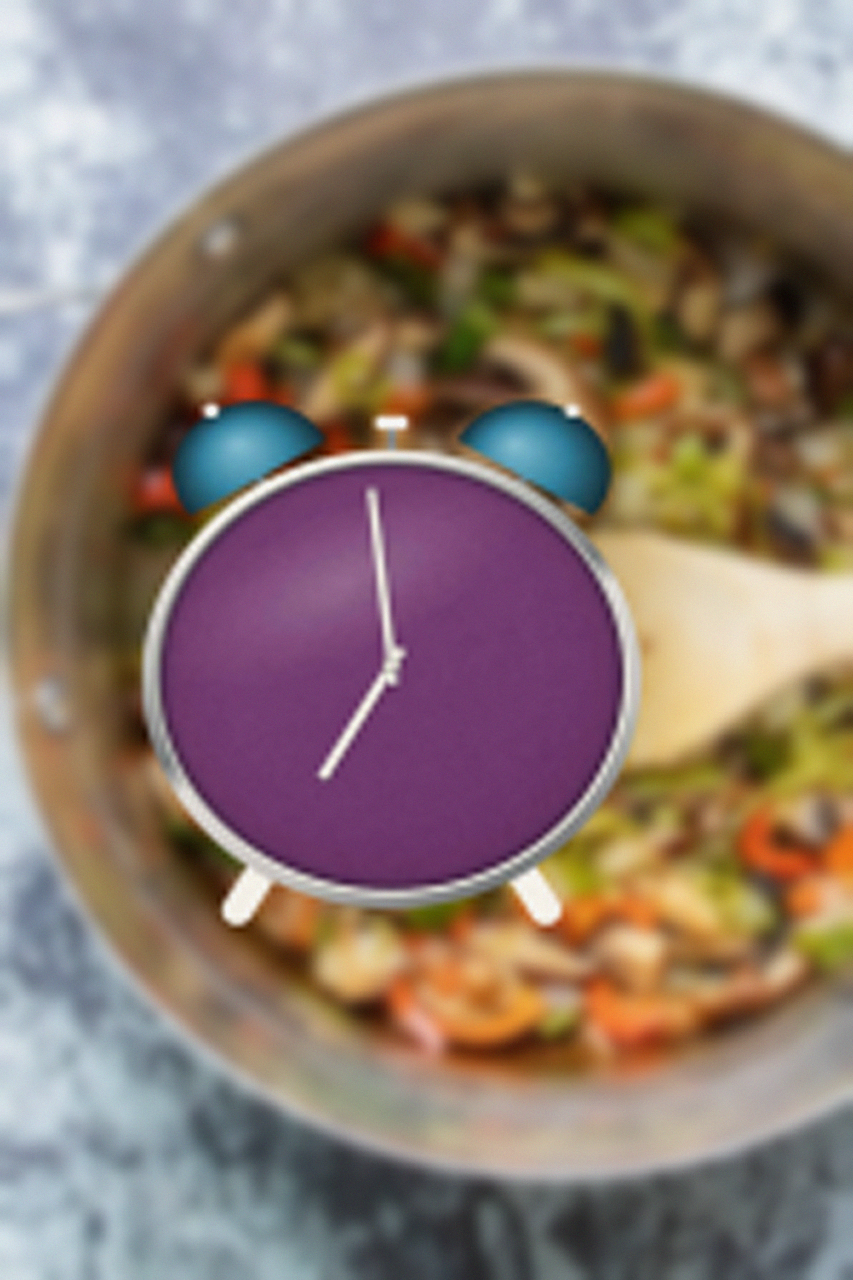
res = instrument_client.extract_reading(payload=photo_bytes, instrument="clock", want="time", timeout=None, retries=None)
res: 6:59
